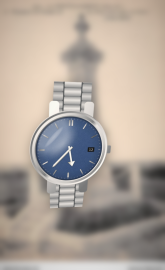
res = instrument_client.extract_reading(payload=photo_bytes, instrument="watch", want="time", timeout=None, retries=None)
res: 5:37
